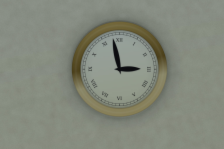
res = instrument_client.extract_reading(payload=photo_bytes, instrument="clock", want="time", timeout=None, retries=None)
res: 2:58
